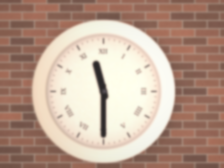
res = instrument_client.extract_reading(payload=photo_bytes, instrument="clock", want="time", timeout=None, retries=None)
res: 11:30
